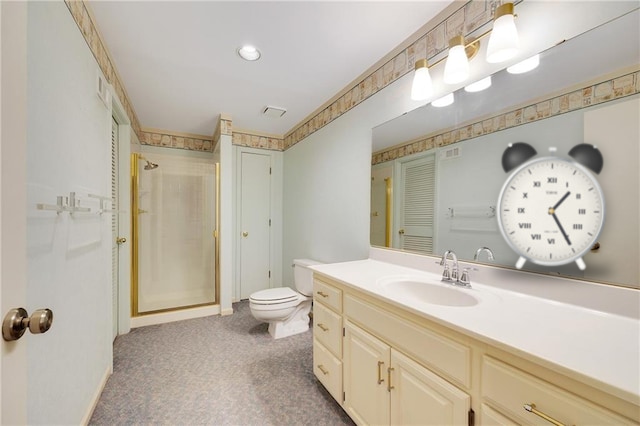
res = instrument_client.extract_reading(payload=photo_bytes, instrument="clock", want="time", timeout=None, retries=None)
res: 1:25
